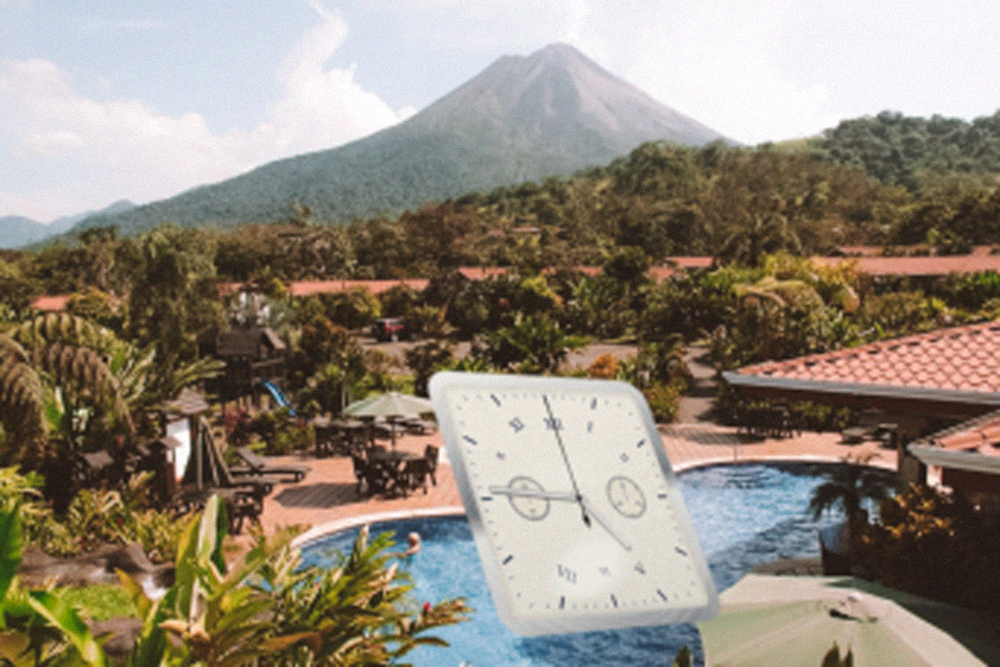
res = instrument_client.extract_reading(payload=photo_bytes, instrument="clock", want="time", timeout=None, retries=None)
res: 4:46
